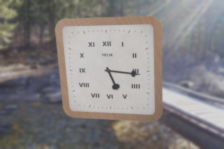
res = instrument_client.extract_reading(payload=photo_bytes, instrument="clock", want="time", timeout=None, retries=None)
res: 5:16
